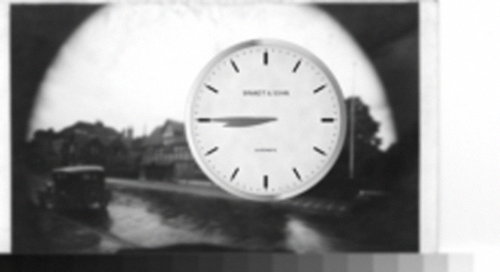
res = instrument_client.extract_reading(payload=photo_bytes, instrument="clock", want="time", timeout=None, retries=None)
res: 8:45
